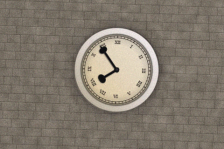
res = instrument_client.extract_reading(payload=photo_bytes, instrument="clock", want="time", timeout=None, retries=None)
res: 7:54
